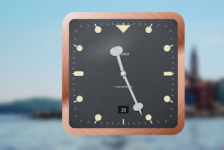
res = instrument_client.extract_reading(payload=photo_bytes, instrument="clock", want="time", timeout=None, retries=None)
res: 11:26
